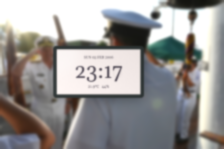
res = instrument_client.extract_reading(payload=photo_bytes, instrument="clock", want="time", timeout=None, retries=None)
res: 23:17
